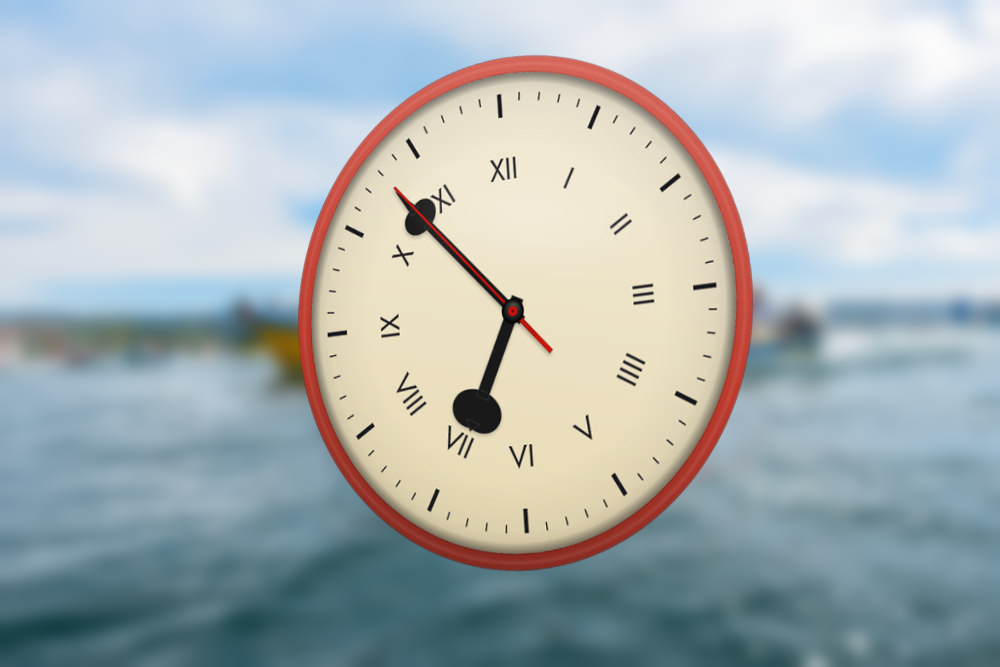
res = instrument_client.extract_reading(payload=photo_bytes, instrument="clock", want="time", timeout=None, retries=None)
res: 6:52:53
